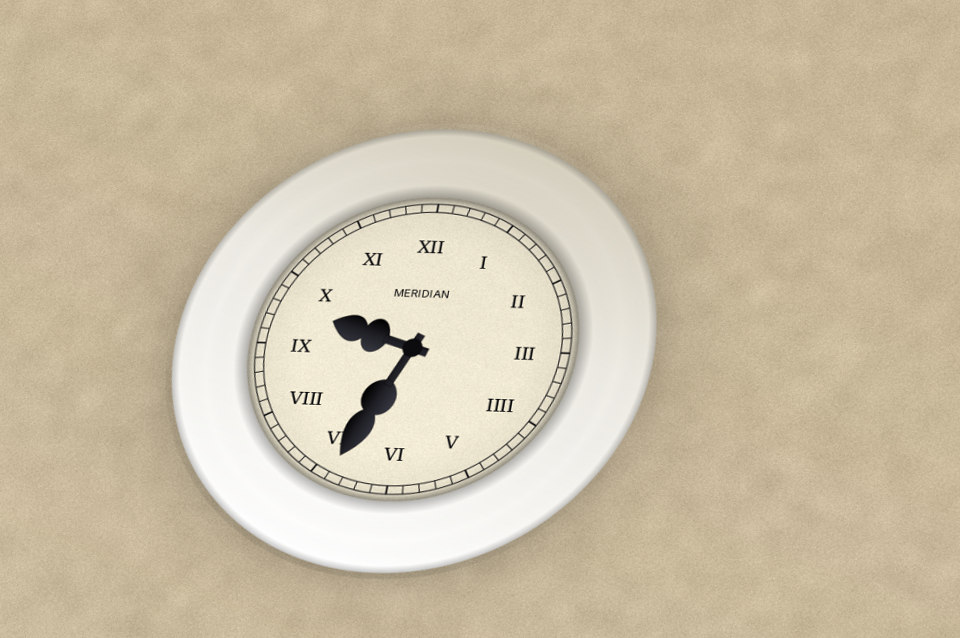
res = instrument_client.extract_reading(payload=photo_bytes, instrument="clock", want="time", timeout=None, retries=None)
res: 9:34
